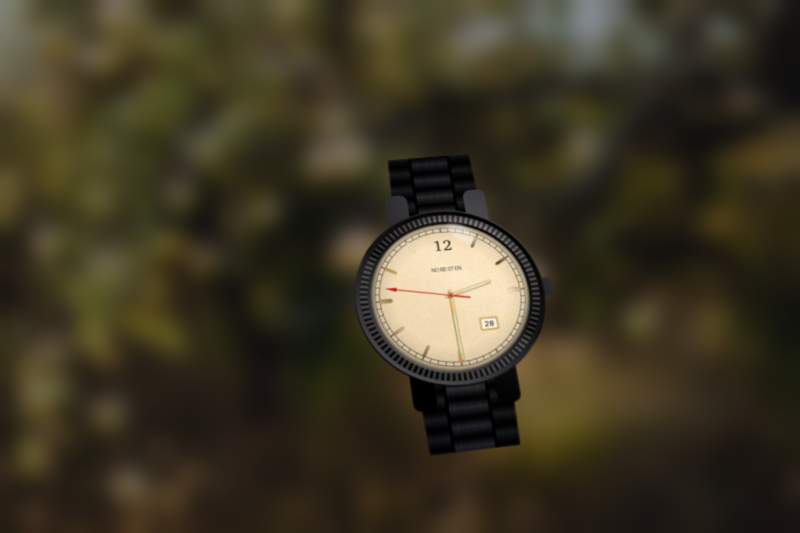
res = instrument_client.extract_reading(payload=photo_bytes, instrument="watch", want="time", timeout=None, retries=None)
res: 2:29:47
